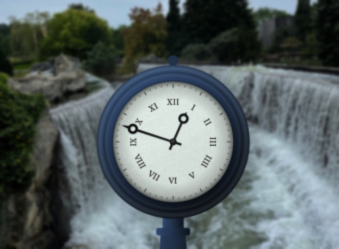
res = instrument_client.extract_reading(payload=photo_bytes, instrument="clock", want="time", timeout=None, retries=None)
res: 12:48
